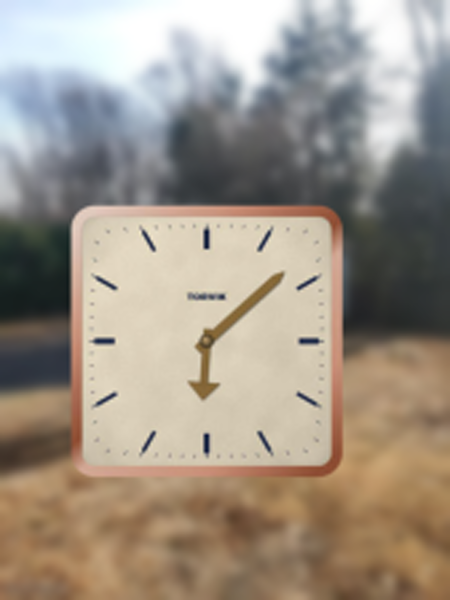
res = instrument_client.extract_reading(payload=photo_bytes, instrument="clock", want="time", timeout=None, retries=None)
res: 6:08
